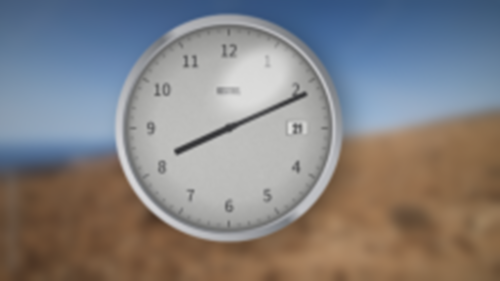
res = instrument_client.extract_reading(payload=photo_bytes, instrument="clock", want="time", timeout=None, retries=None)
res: 8:11
